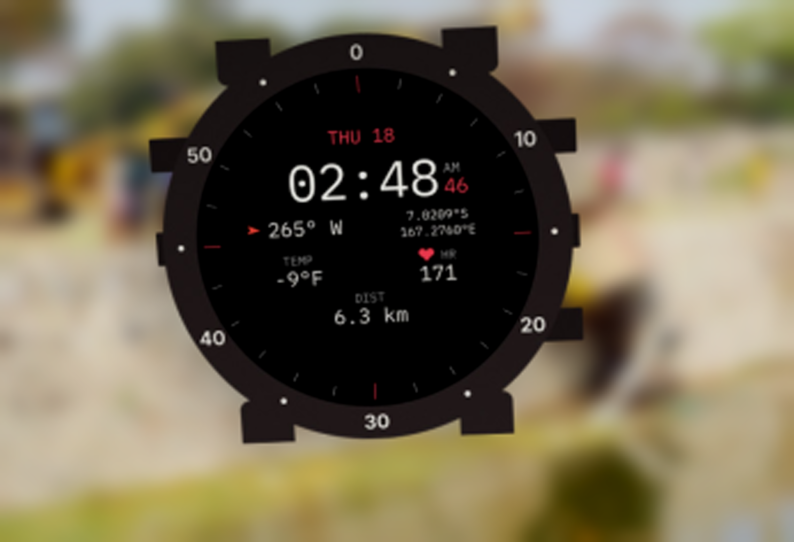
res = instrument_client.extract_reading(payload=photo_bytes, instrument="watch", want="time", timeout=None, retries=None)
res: 2:48:46
